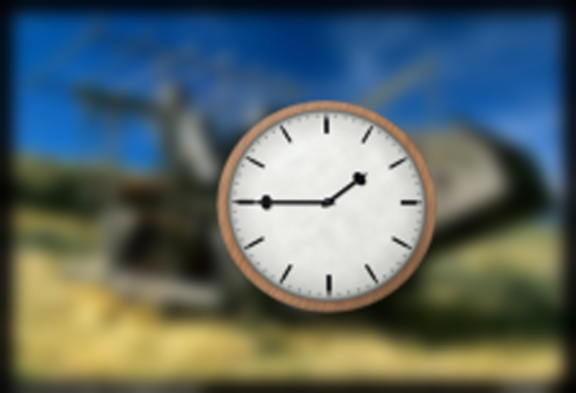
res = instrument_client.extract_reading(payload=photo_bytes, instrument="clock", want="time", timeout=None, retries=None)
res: 1:45
